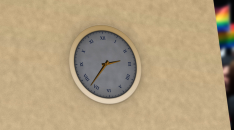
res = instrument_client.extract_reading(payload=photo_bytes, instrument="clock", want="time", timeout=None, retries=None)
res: 2:37
